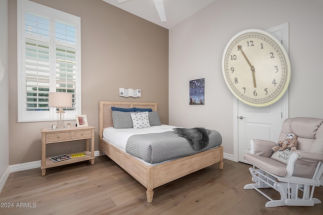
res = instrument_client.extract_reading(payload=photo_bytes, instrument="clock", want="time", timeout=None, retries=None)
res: 5:55
